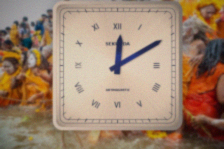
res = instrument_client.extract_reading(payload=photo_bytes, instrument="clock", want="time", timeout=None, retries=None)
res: 12:10
